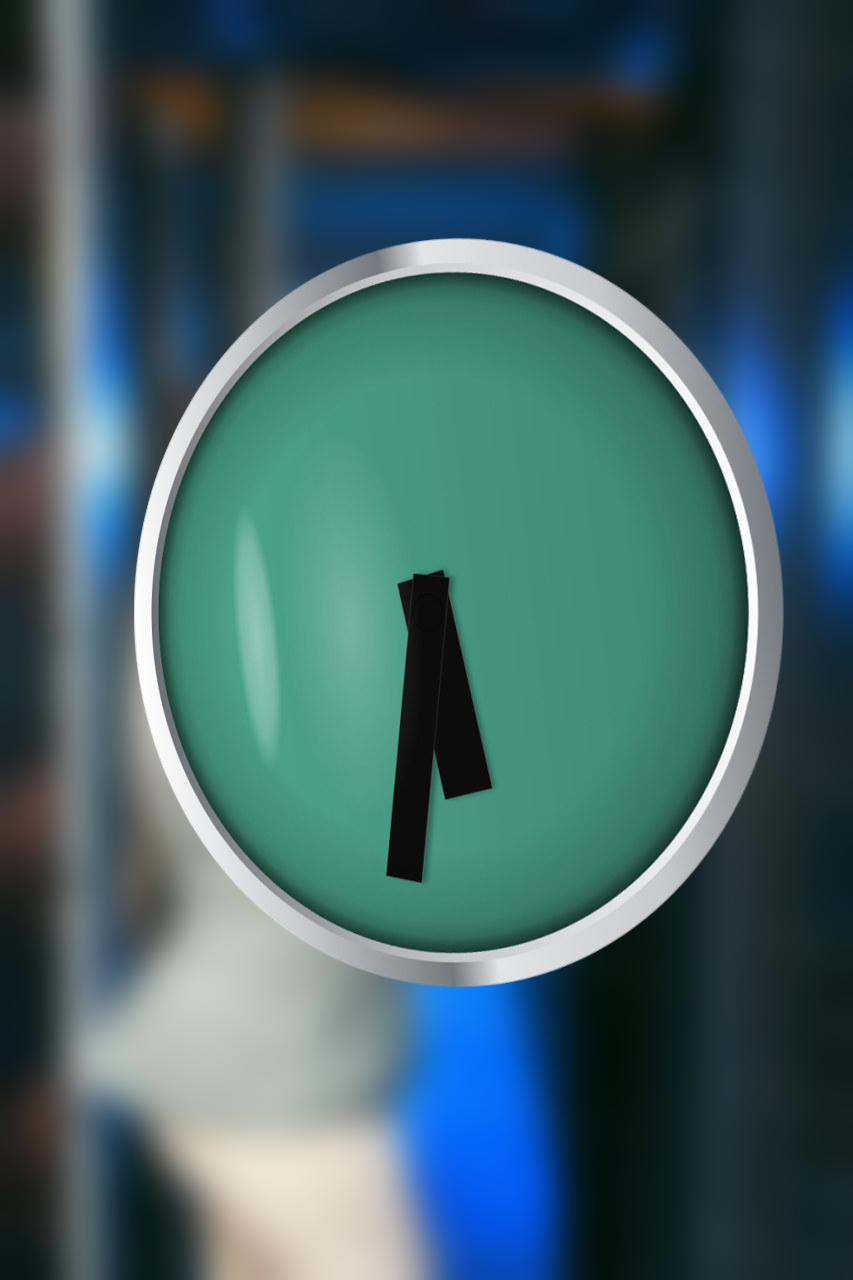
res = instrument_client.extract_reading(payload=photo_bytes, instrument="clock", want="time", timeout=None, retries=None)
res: 5:31
